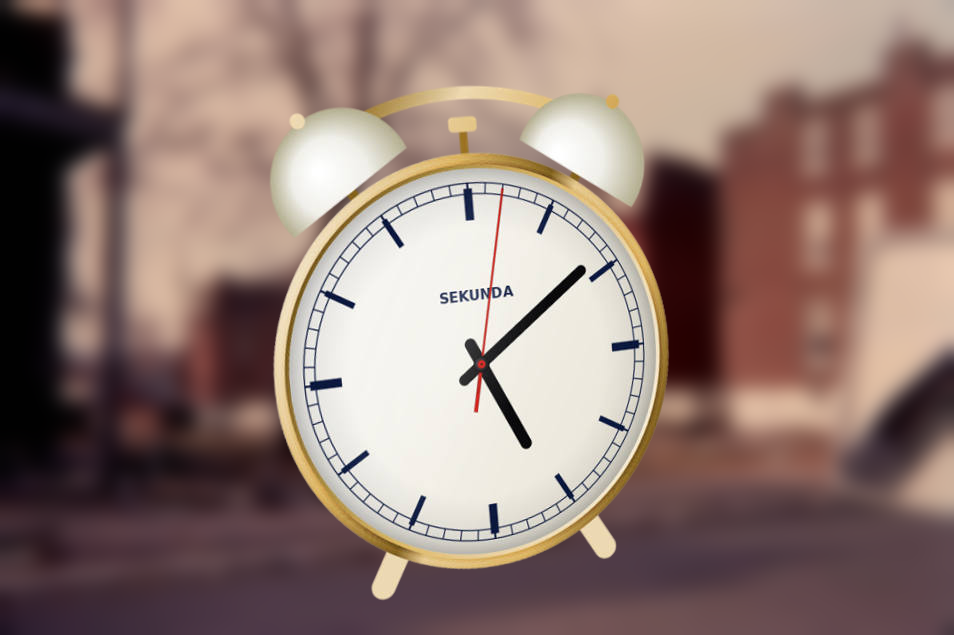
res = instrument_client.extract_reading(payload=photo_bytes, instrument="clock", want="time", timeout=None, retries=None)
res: 5:09:02
